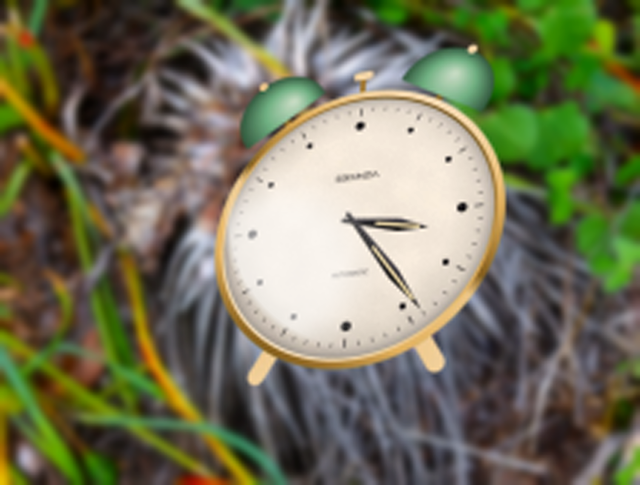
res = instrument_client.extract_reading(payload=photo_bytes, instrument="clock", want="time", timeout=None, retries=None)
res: 3:24
